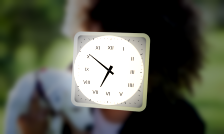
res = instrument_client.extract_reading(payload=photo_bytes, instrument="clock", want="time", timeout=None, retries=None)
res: 6:51
